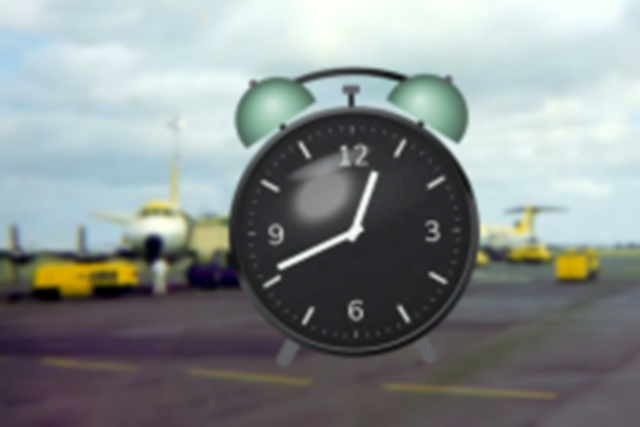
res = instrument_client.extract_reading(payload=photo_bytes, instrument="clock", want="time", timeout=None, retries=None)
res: 12:41
